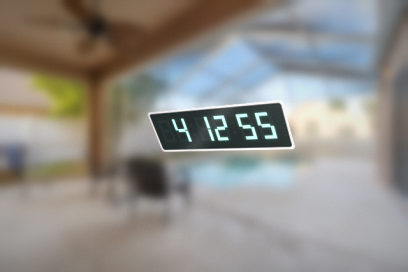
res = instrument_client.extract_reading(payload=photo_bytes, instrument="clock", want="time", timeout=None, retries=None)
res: 4:12:55
